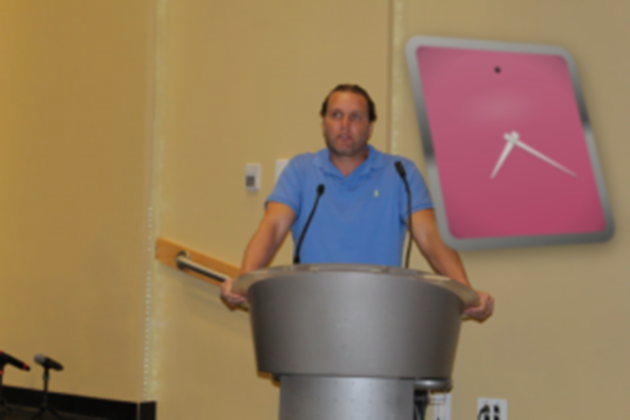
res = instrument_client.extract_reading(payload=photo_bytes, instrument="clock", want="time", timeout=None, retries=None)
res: 7:20
